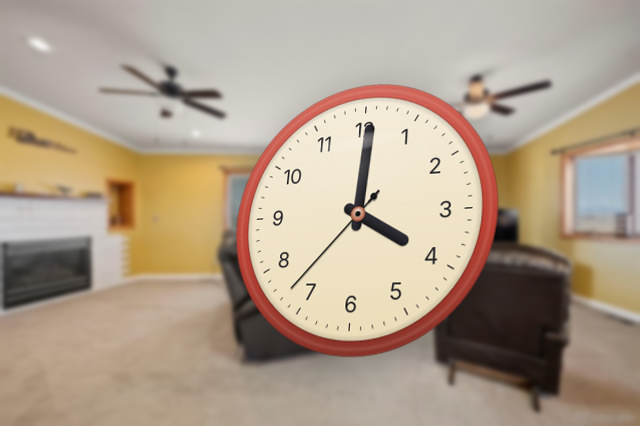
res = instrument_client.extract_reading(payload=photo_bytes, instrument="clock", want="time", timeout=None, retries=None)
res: 4:00:37
